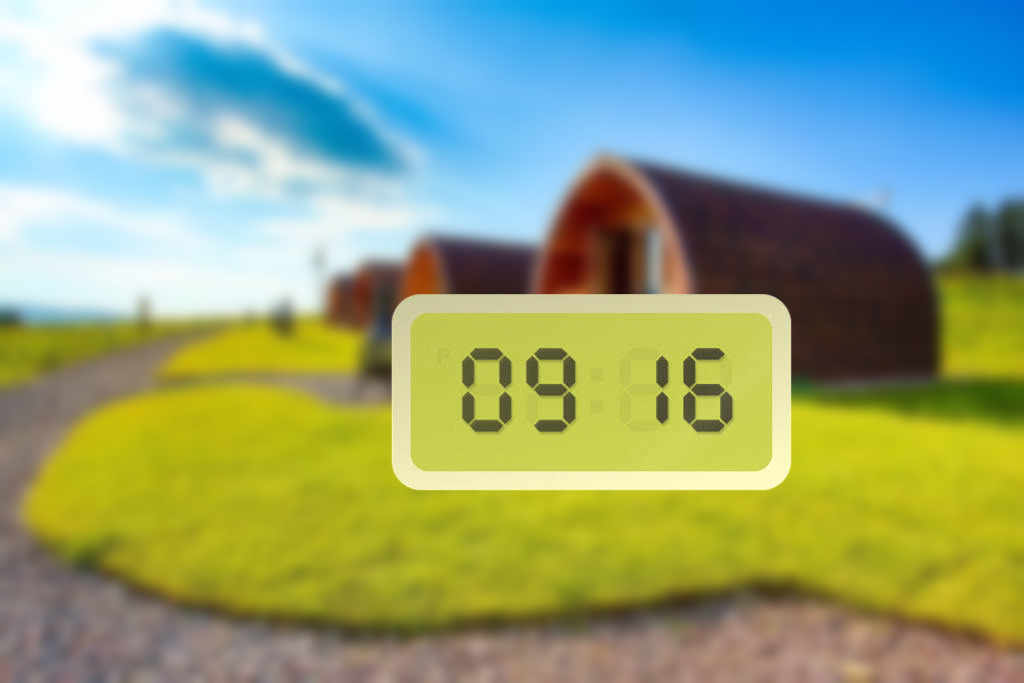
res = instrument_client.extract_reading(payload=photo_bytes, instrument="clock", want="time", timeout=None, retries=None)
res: 9:16
